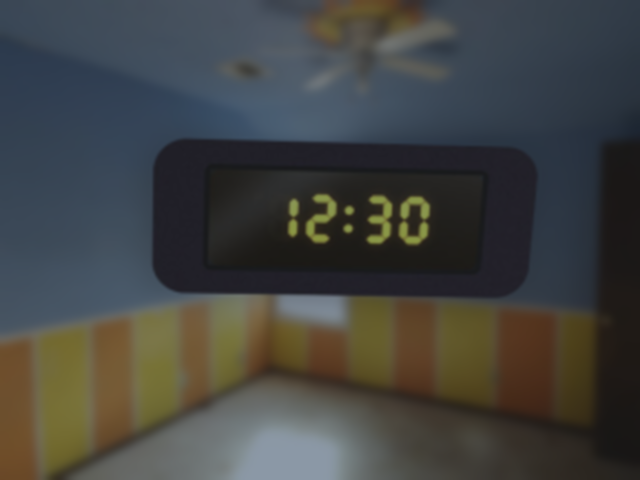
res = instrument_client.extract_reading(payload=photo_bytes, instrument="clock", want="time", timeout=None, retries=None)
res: 12:30
